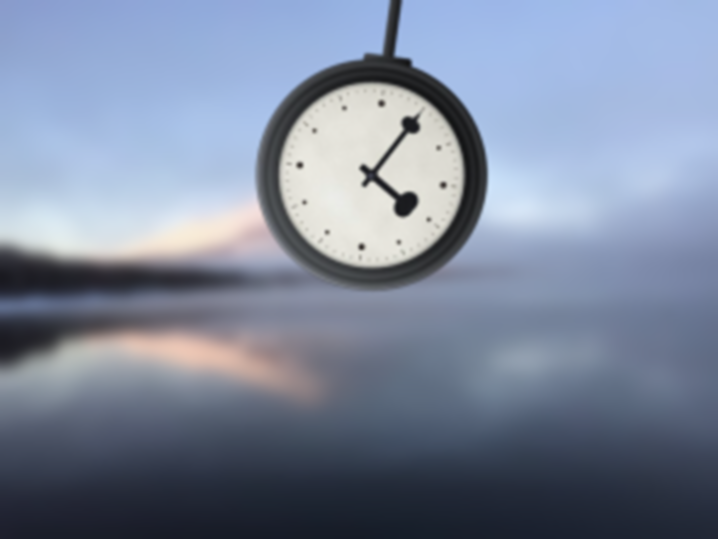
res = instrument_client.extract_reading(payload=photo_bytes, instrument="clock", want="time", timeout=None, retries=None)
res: 4:05
